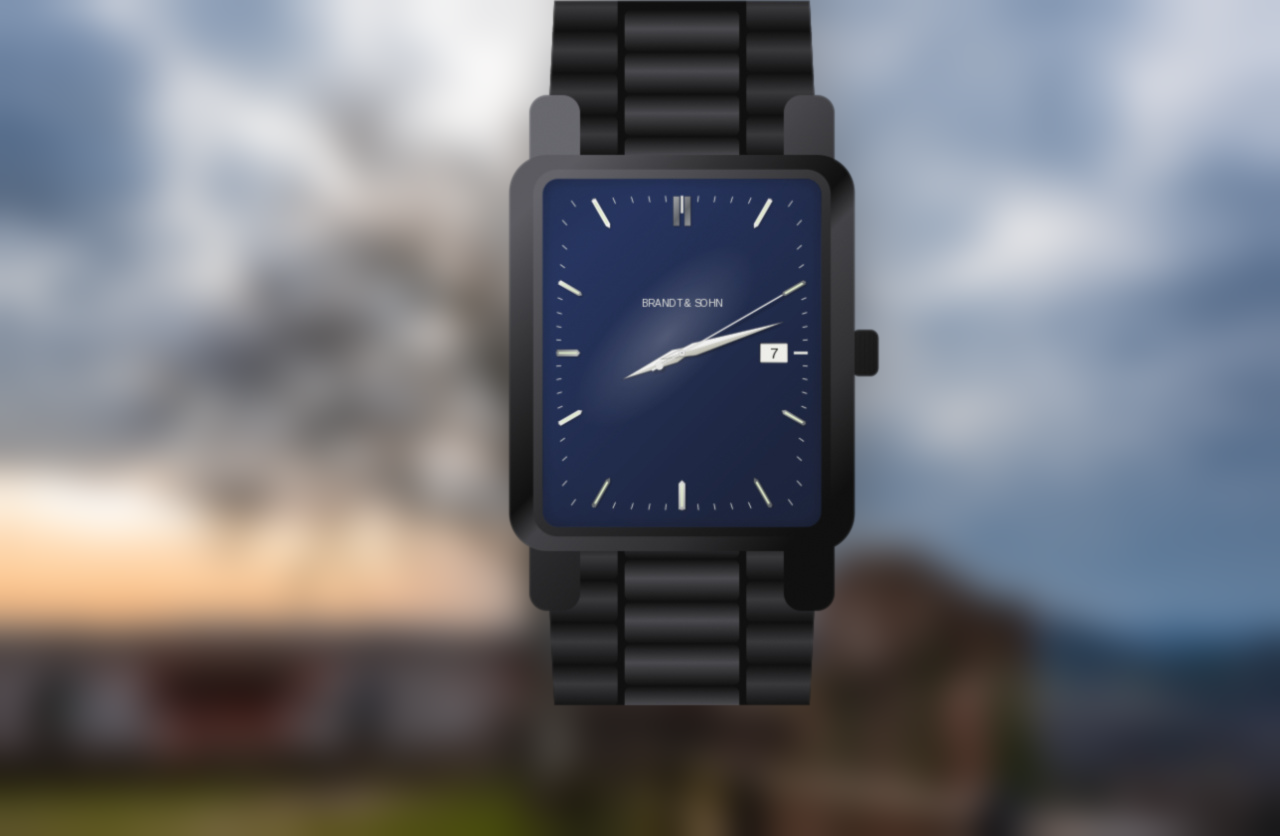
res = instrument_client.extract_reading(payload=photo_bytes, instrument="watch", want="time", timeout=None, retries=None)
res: 8:12:10
